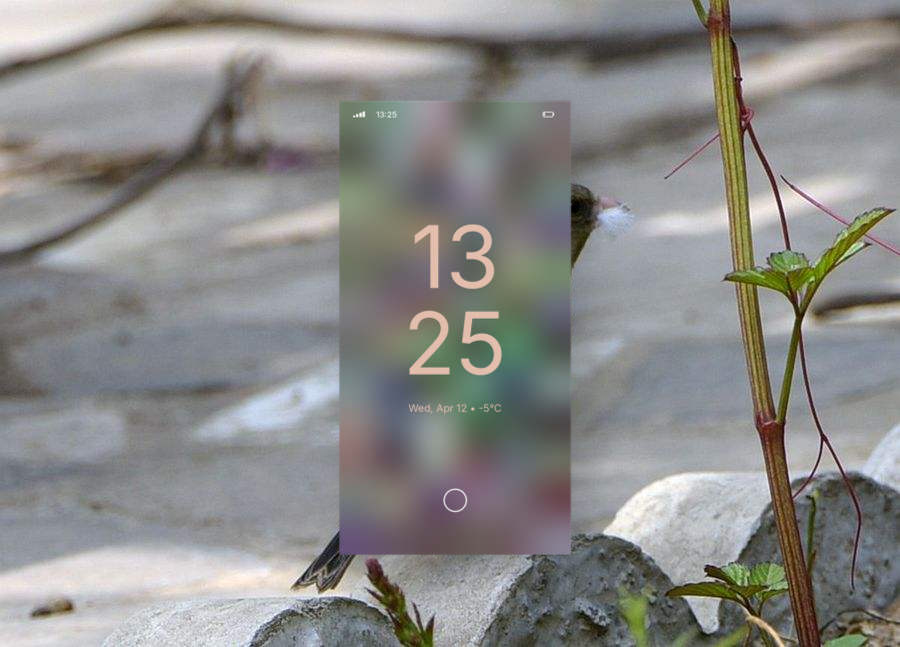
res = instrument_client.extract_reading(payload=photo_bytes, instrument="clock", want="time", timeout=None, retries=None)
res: 13:25
